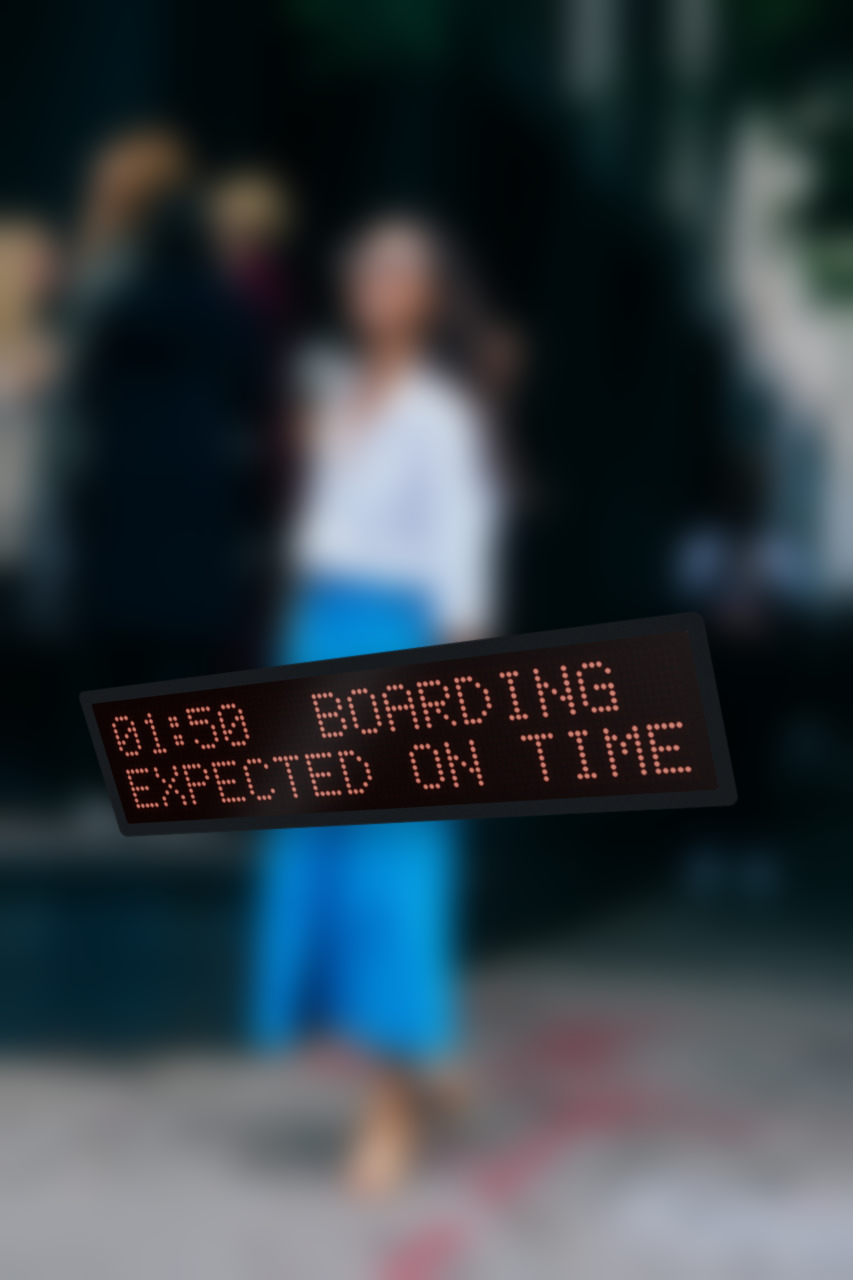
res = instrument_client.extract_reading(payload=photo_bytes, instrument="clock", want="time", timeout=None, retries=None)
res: 1:50
